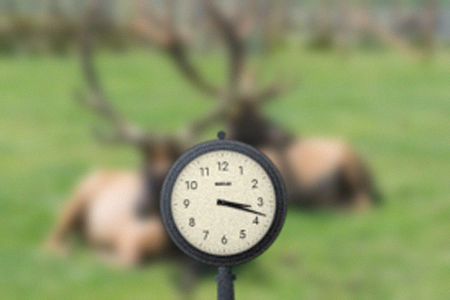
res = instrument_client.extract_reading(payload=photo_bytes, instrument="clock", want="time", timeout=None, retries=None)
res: 3:18
